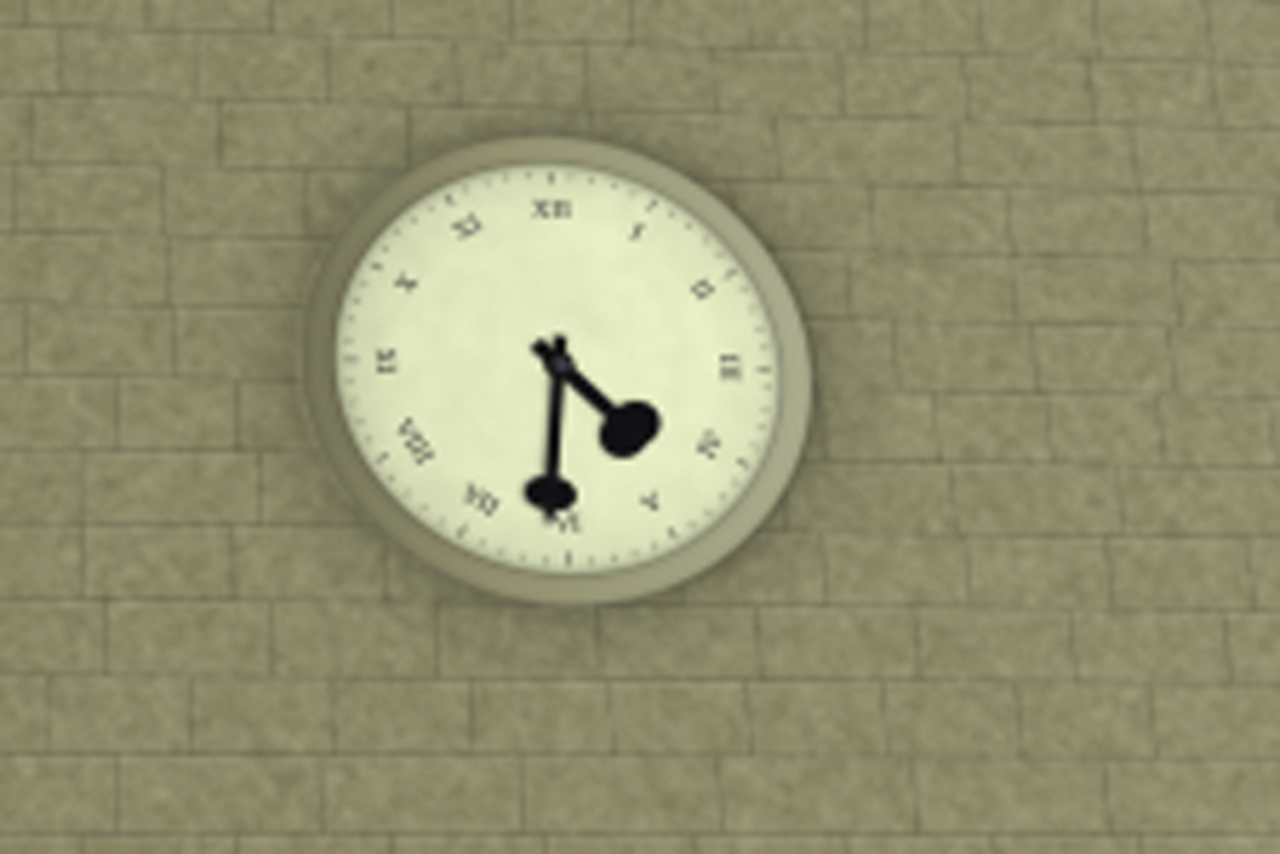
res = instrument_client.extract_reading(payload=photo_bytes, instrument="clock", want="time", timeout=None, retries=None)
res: 4:31
